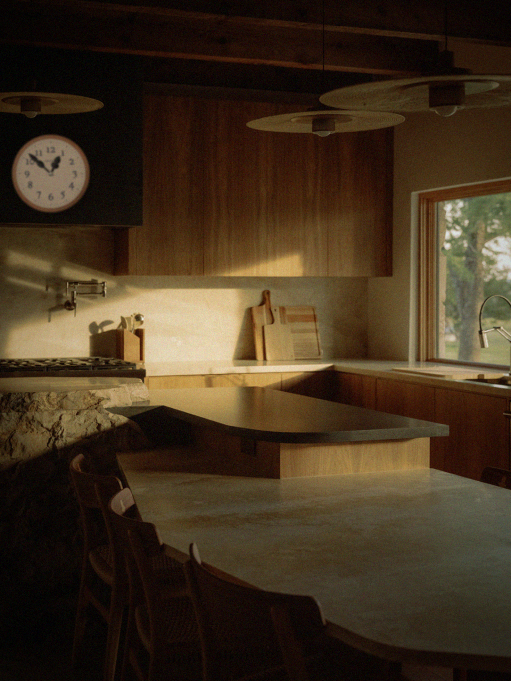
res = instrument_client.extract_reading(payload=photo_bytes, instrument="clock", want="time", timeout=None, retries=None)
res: 12:52
